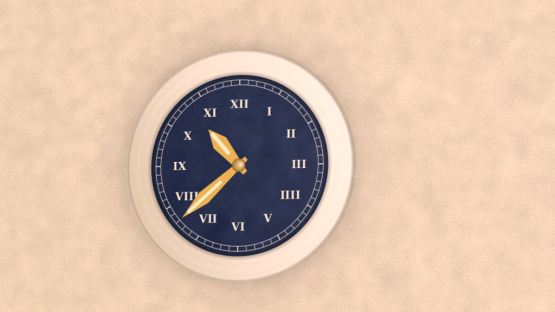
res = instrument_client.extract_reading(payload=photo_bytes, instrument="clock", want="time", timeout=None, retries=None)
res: 10:38
